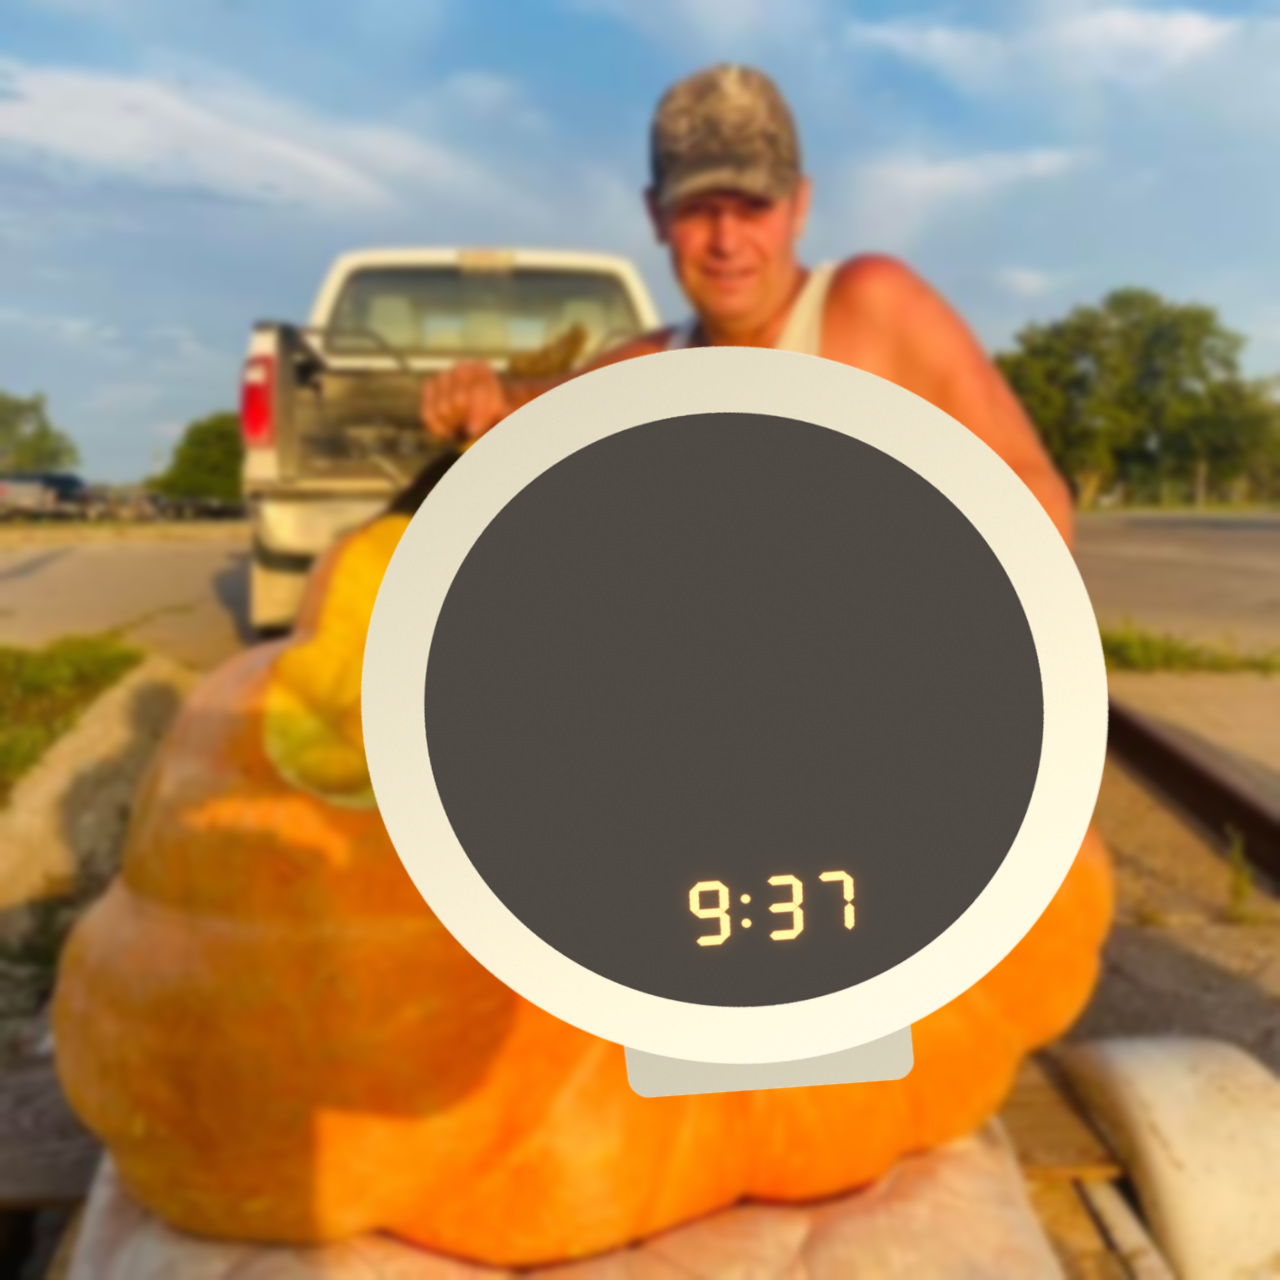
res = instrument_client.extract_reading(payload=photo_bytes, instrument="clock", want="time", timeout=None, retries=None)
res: 9:37
